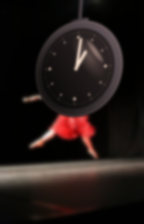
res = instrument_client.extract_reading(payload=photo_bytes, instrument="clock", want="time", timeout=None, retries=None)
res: 1:01
